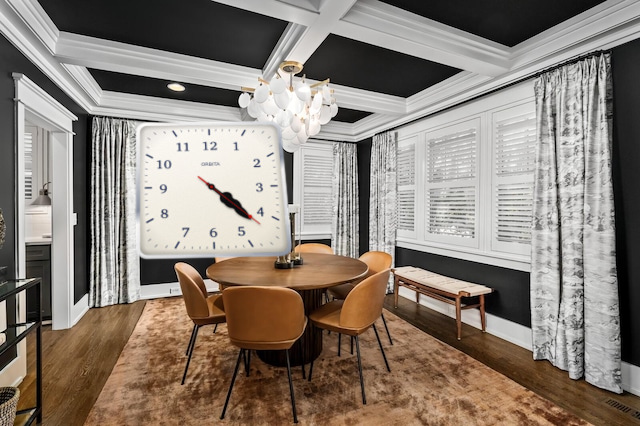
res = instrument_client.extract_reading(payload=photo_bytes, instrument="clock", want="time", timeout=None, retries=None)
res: 4:22:22
